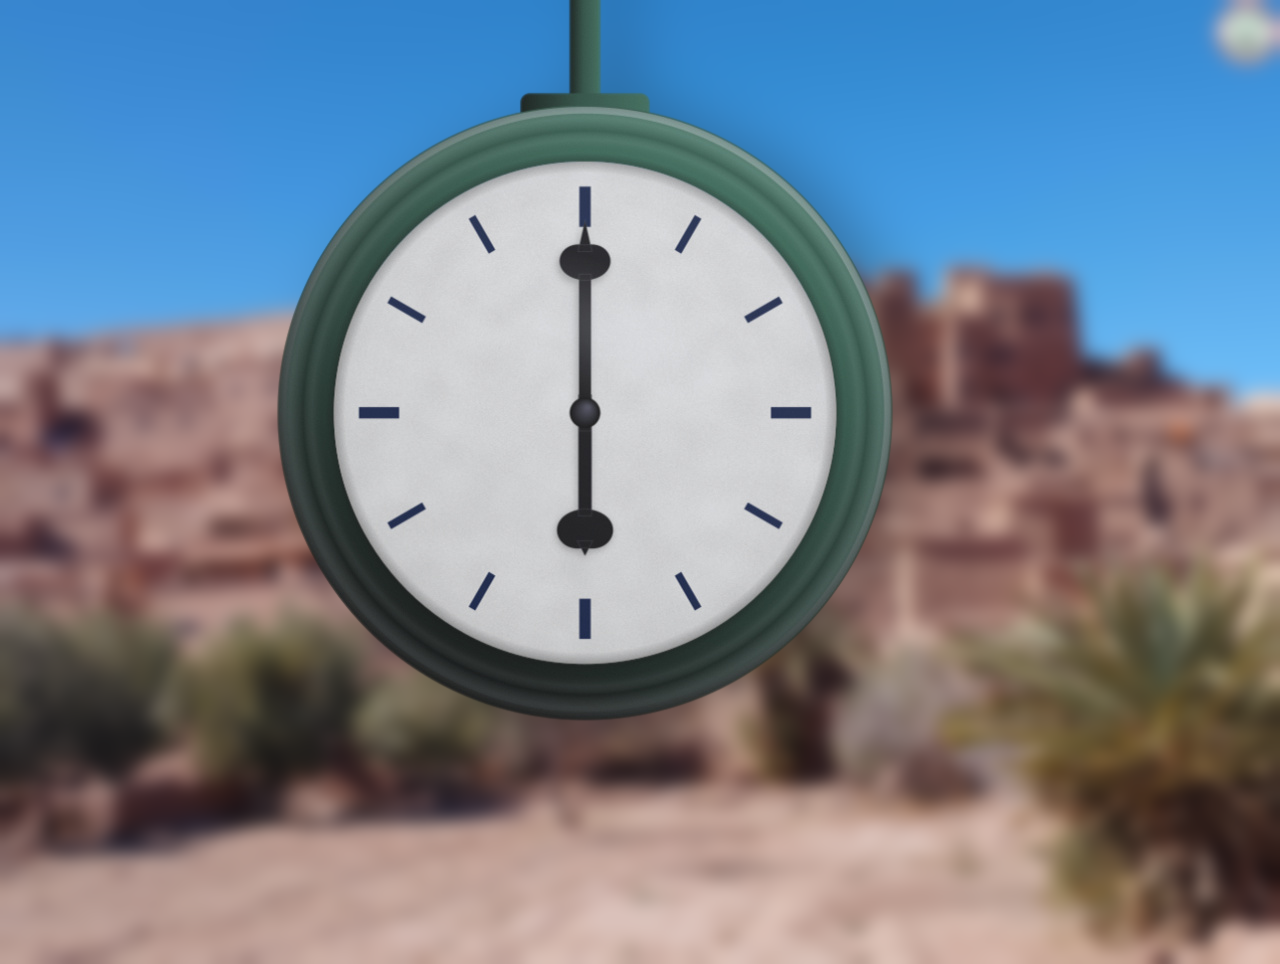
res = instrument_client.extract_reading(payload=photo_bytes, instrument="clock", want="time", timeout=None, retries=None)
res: 6:00
